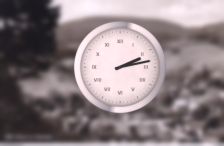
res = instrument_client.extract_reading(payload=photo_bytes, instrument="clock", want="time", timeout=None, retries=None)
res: 2:13
